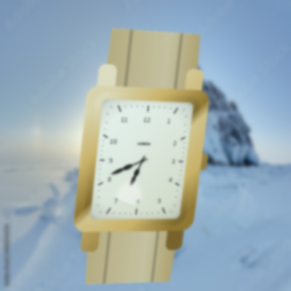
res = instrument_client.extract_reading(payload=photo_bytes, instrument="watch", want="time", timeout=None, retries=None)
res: 6:41
